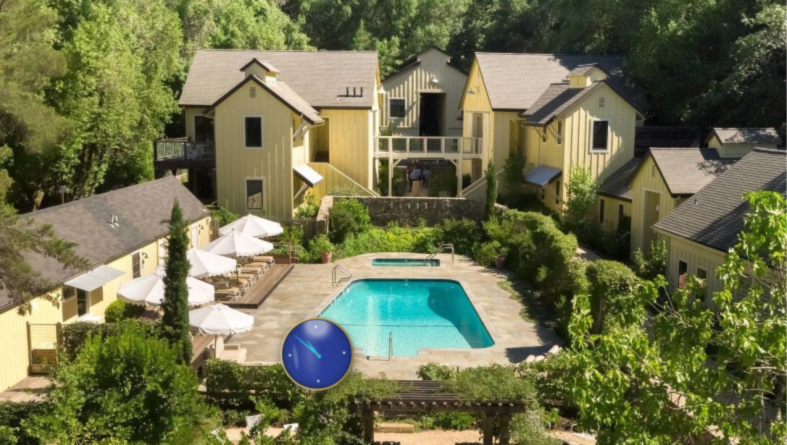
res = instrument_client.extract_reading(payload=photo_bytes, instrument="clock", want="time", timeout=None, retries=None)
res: 10:52
